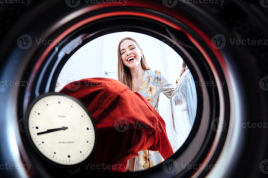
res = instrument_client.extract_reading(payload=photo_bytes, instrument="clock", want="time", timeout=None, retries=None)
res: 8:43
